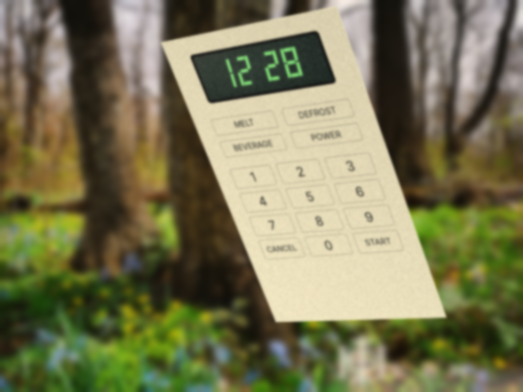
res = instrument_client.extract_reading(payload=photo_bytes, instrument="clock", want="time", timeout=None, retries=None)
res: 12:28
